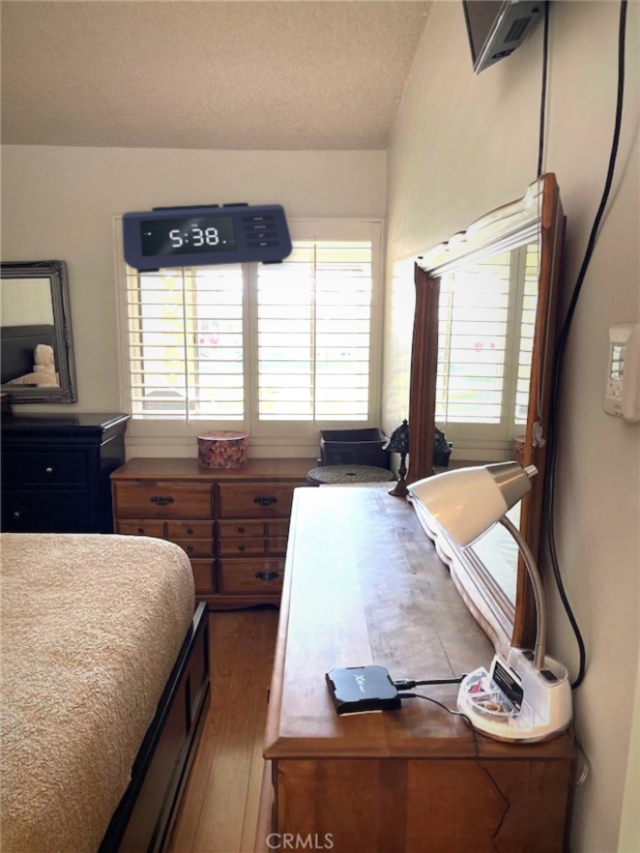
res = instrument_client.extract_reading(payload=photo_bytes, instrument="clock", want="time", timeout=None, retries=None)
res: 5:38
